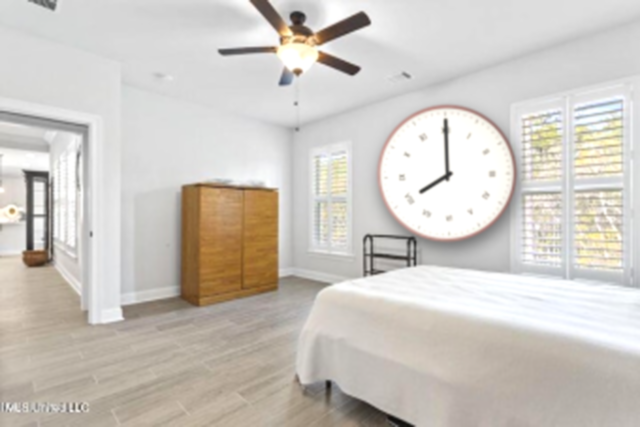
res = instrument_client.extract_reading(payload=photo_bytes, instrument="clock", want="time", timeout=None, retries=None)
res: 8:00
